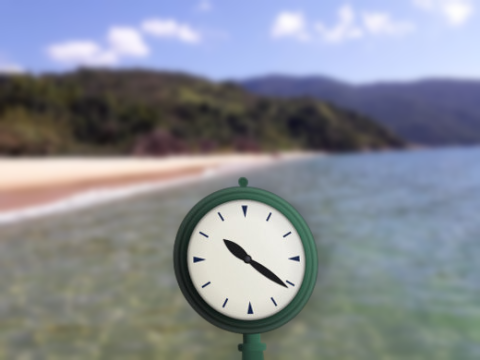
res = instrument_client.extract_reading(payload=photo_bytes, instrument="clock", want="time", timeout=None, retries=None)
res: 10:21
